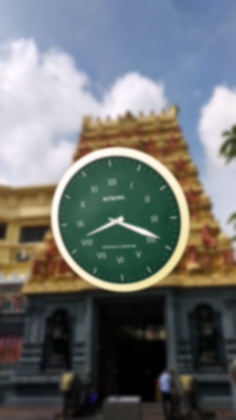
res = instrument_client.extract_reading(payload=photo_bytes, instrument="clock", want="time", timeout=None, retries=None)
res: 8:19
